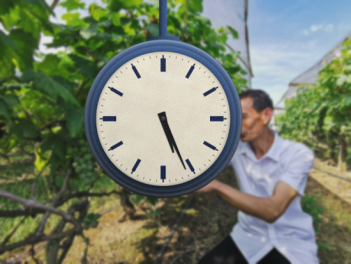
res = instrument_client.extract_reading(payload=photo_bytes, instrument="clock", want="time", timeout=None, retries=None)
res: 5:26
